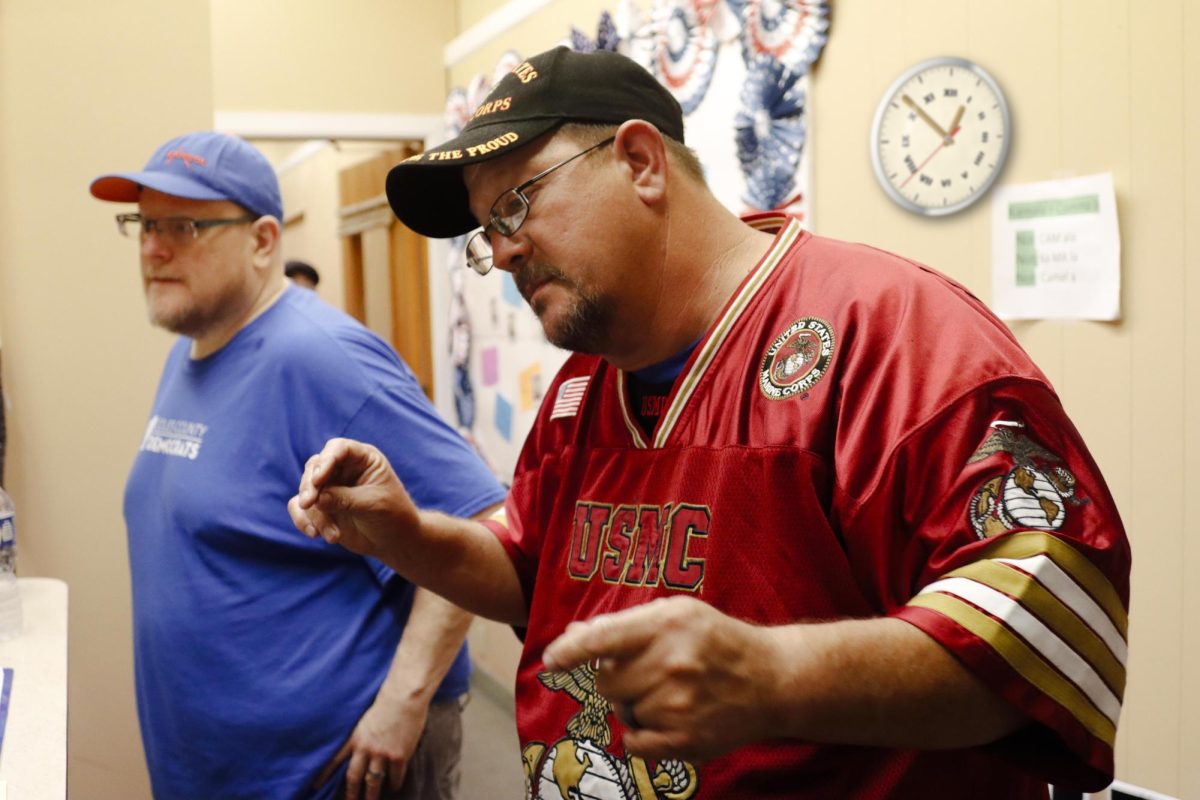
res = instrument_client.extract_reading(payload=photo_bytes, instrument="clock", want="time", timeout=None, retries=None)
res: 12:51:38
